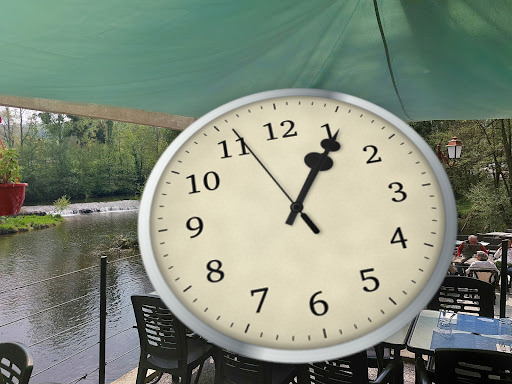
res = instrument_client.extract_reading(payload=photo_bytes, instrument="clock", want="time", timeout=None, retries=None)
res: 1:05:56
